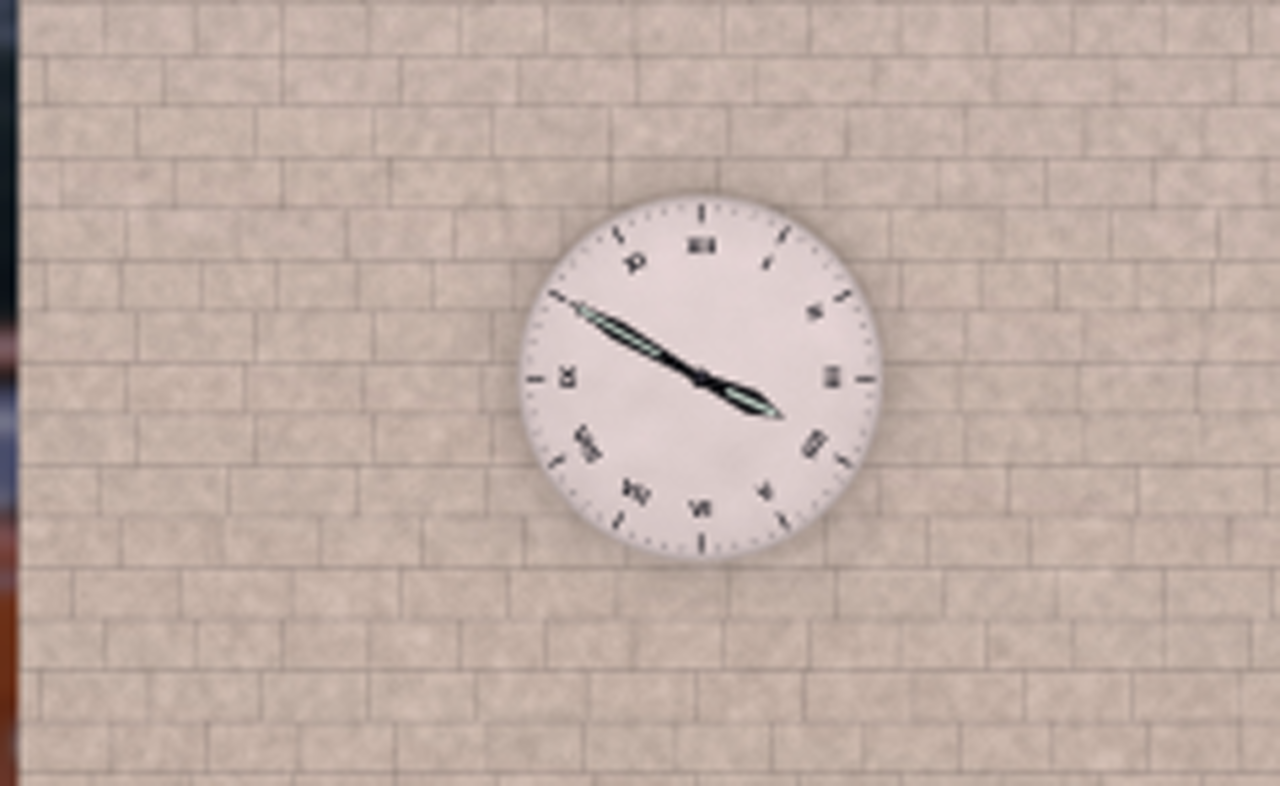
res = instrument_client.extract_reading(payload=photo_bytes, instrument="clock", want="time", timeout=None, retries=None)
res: 3:50
